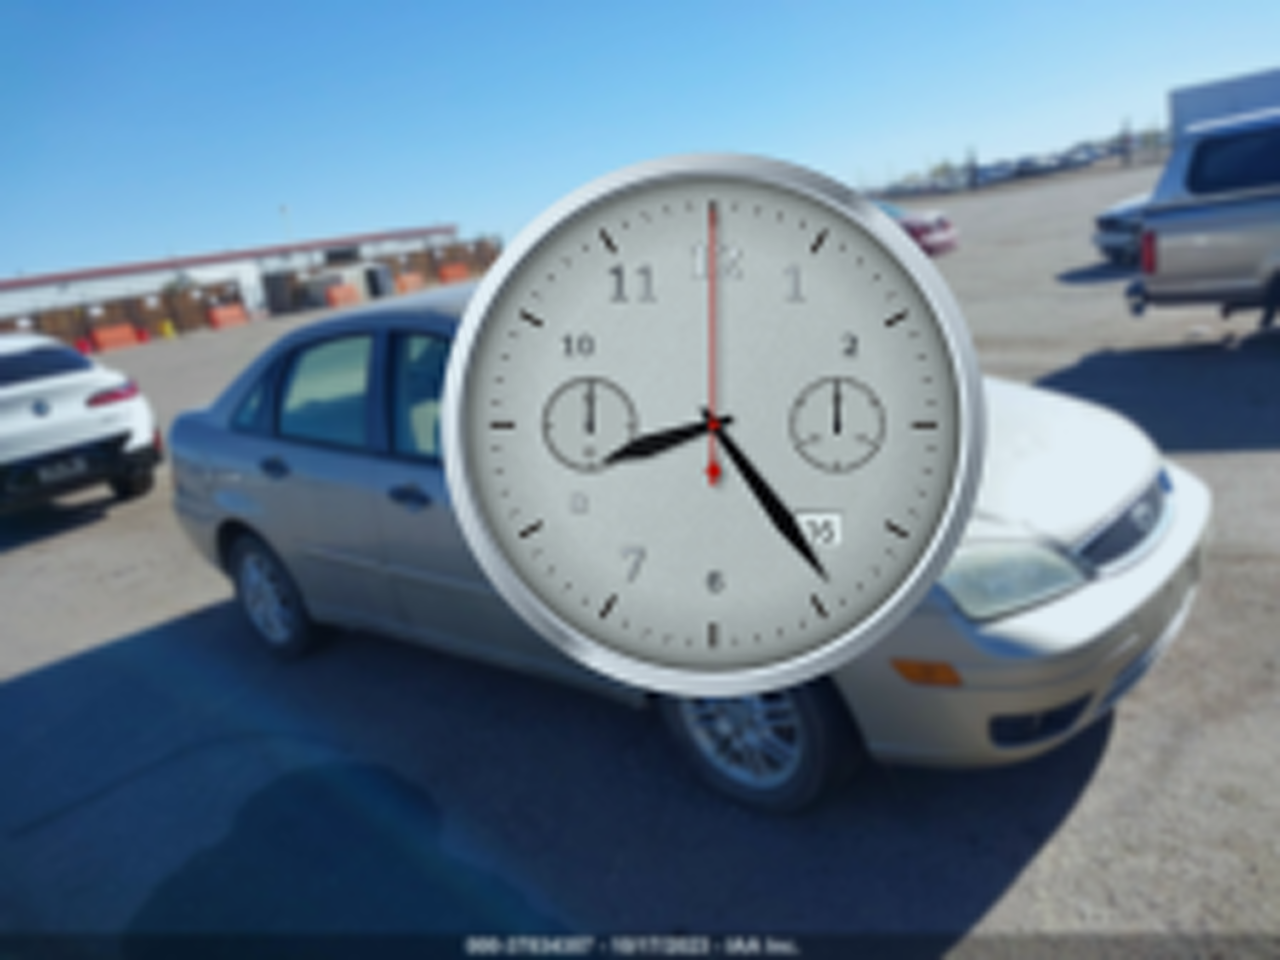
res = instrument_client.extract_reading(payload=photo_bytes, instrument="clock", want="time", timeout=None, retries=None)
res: 8:24
